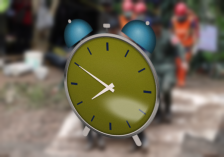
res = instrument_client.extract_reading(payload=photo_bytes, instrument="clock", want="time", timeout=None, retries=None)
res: 7:50
